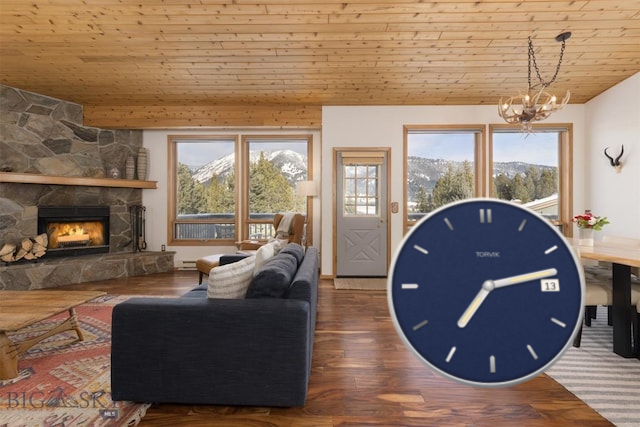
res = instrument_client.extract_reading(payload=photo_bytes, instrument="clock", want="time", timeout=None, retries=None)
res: 7:13
